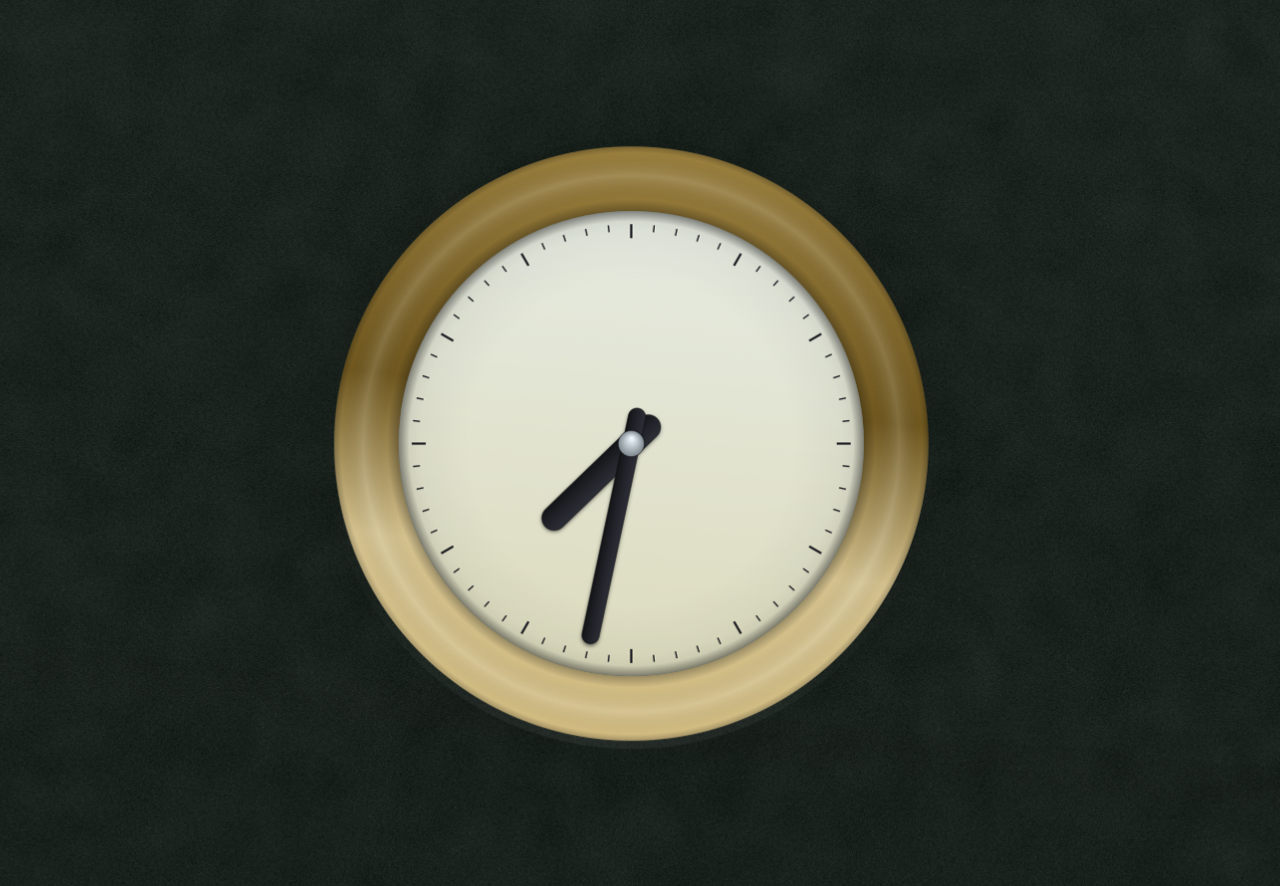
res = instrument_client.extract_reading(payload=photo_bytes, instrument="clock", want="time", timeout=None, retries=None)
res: 7:32
